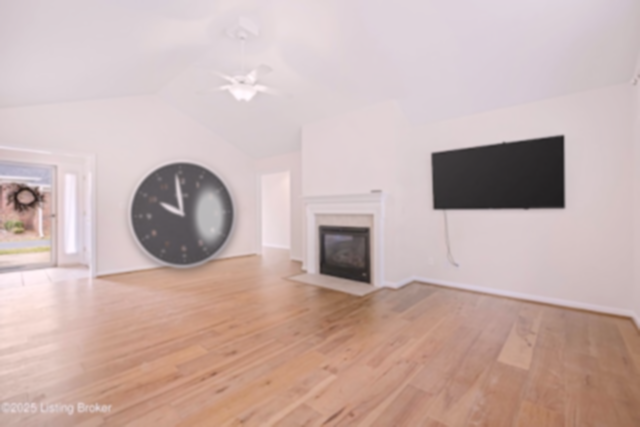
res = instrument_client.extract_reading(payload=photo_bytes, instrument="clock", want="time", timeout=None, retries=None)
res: 9:59
